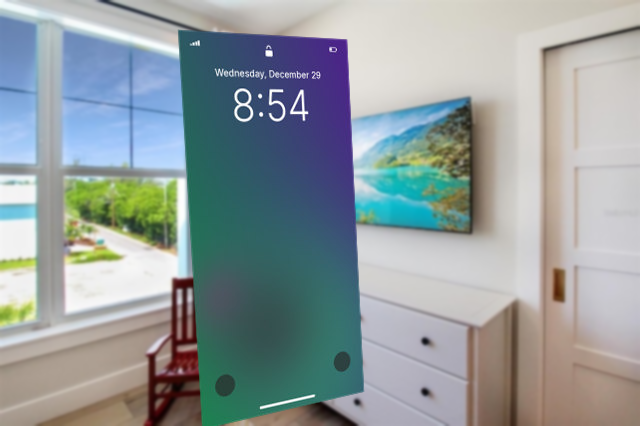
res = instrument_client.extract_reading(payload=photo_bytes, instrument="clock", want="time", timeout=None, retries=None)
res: 8:54
